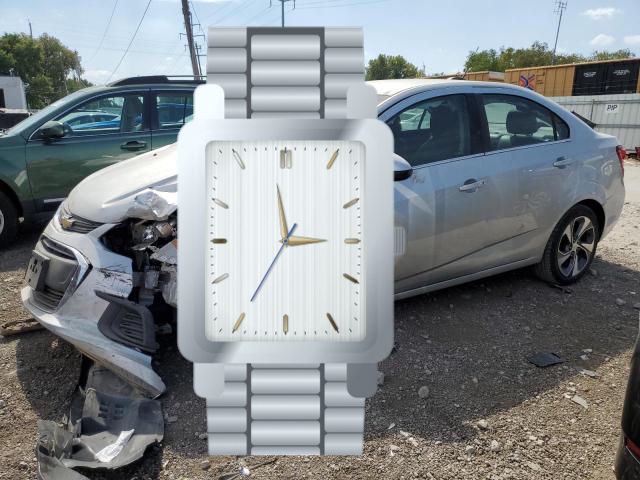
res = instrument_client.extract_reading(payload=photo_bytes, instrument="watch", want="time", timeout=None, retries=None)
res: 2:58:35
